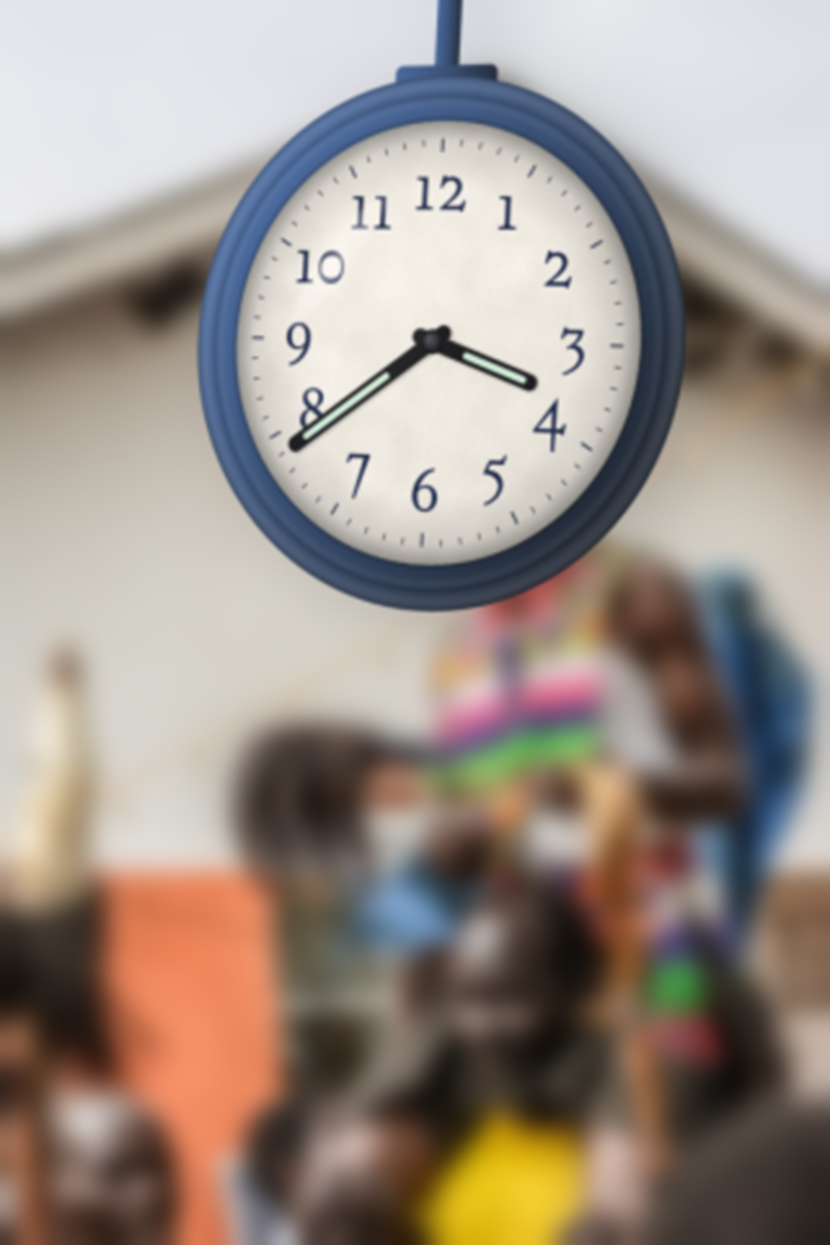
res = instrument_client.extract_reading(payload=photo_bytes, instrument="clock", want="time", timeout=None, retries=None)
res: 3:39
